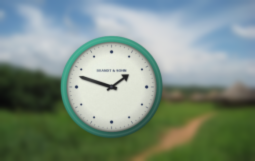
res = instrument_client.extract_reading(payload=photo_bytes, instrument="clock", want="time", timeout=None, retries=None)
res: 1:48
